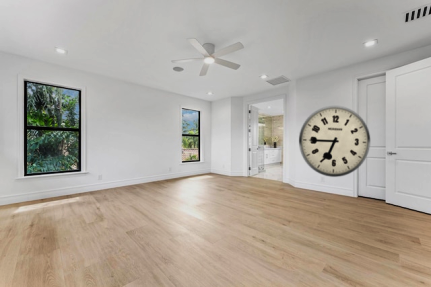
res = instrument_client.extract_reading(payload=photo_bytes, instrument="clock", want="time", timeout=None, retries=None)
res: 6:45
